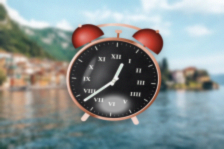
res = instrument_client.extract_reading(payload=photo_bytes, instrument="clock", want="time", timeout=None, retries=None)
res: 12:38
